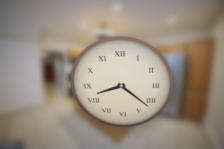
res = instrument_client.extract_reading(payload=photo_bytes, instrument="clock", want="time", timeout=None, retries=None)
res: 8:22
